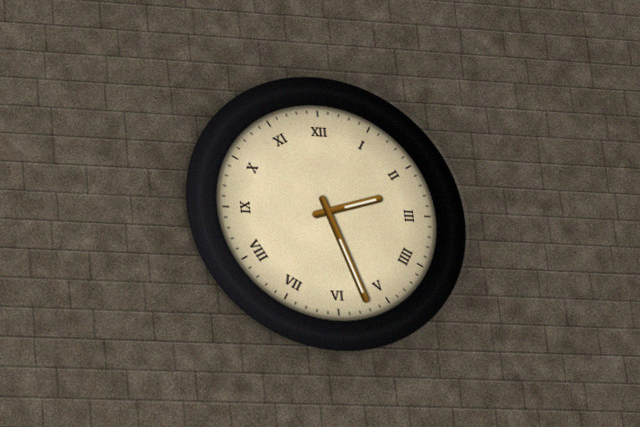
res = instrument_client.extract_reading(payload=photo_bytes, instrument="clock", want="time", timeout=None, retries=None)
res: 2:27
